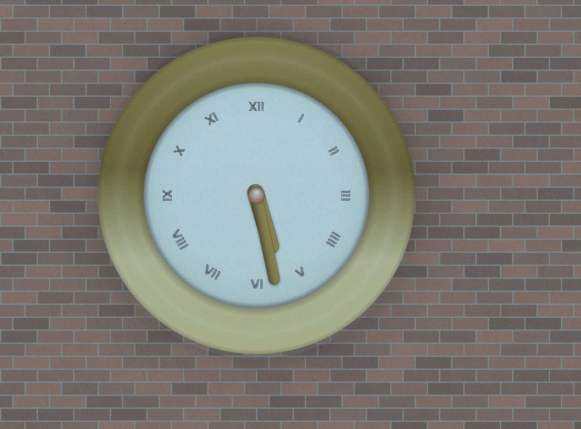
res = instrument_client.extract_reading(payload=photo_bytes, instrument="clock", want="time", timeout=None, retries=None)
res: 5:28
